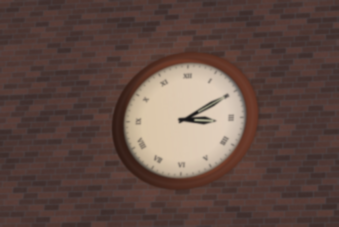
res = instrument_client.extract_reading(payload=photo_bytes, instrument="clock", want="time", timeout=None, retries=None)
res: 3:10
